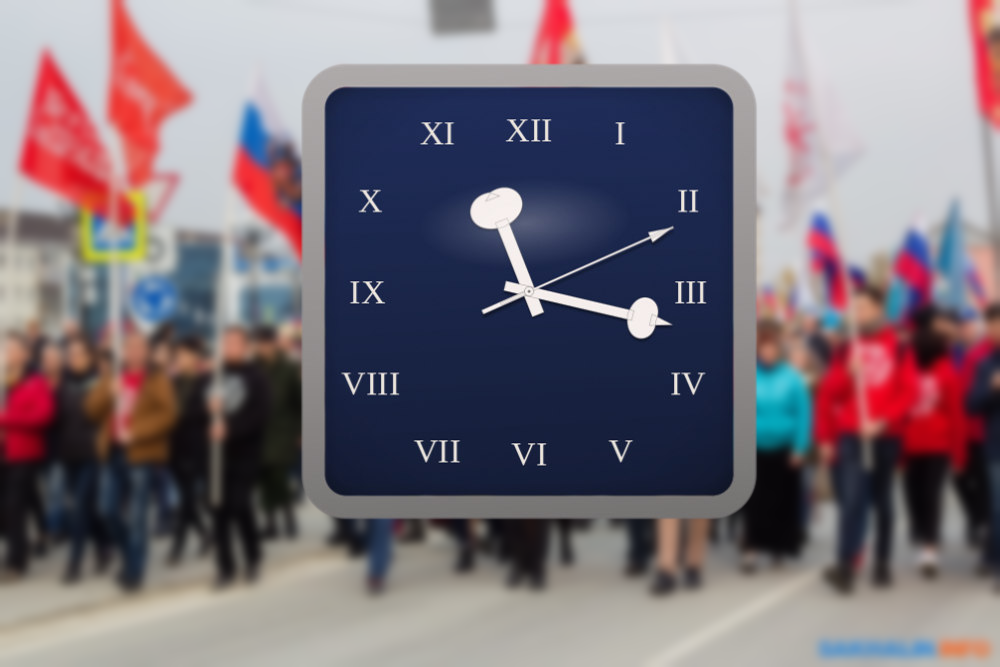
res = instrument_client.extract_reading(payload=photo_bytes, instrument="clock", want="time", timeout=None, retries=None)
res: 11:17:11
